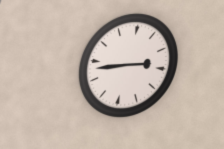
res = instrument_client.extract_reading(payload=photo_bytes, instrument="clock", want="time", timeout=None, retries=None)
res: 2:43
